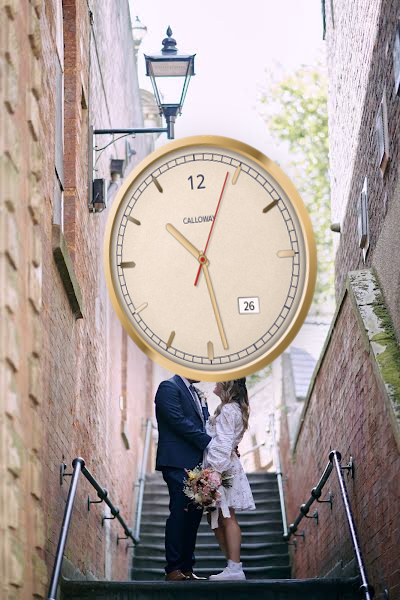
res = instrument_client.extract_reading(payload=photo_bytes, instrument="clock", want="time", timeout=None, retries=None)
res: 10:28:04
